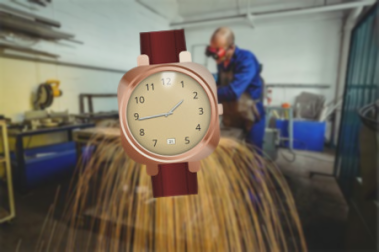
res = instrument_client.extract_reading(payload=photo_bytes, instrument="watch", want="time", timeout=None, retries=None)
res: 1:44
